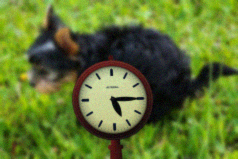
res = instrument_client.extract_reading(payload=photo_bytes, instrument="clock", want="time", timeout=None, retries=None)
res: 5:15
